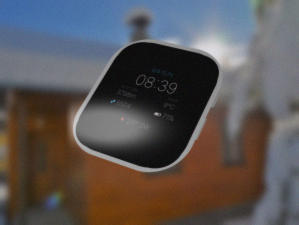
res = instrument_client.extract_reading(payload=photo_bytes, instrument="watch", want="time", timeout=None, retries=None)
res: 8:39
